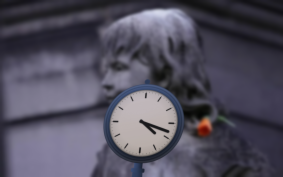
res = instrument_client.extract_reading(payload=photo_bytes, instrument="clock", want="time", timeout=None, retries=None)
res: 4:18
